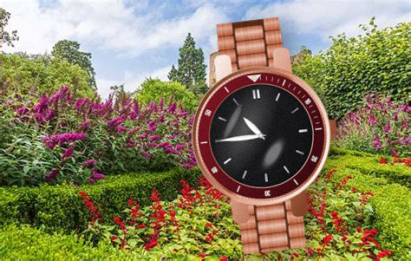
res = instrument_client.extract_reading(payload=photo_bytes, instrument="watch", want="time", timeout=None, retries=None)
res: 10:45
